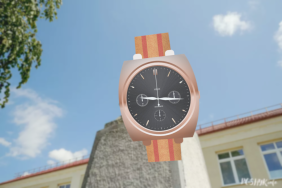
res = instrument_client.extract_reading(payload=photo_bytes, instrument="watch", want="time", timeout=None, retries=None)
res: 9:16
